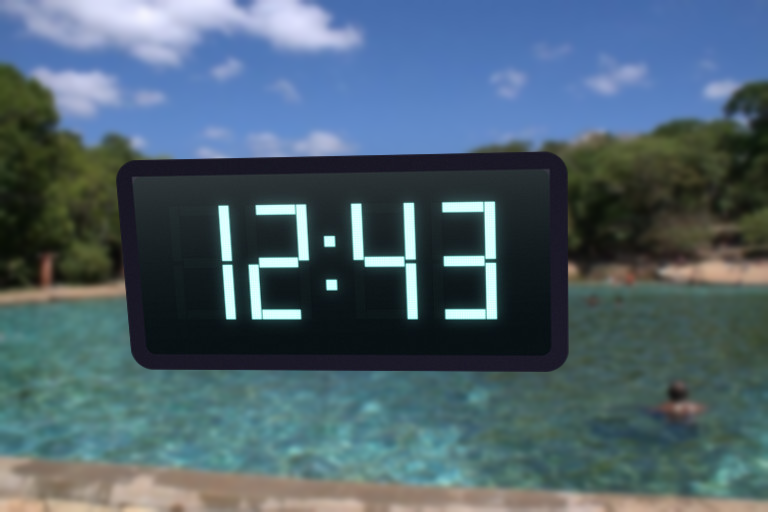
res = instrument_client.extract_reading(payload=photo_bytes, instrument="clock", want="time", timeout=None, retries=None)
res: 12:43
